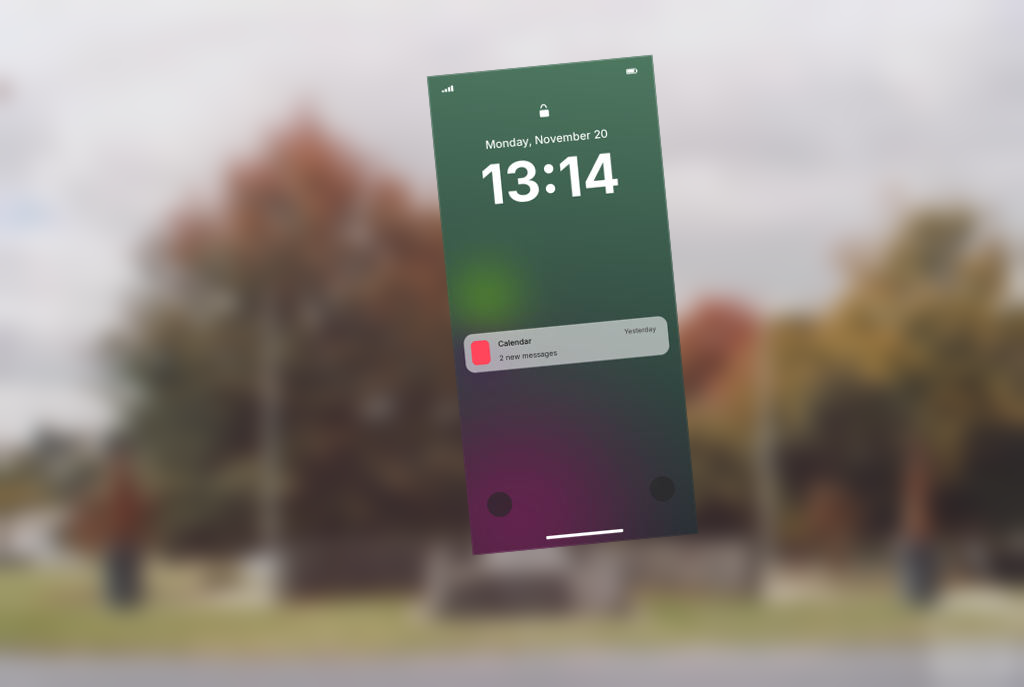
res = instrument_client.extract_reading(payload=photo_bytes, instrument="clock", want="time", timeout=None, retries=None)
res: 13:14
